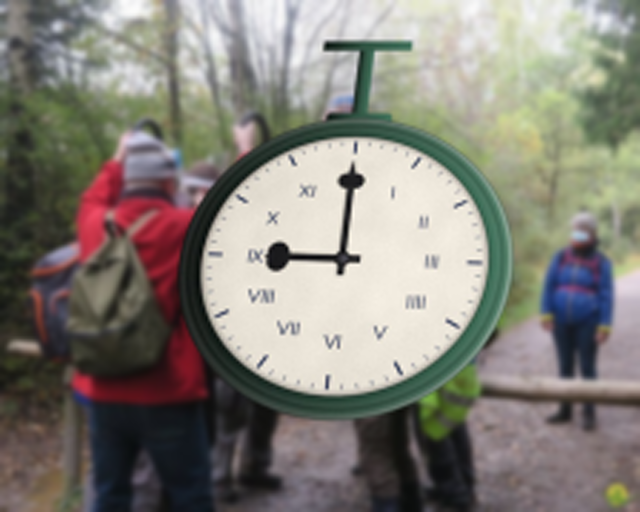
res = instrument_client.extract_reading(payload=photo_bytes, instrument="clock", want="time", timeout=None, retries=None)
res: 9:00
